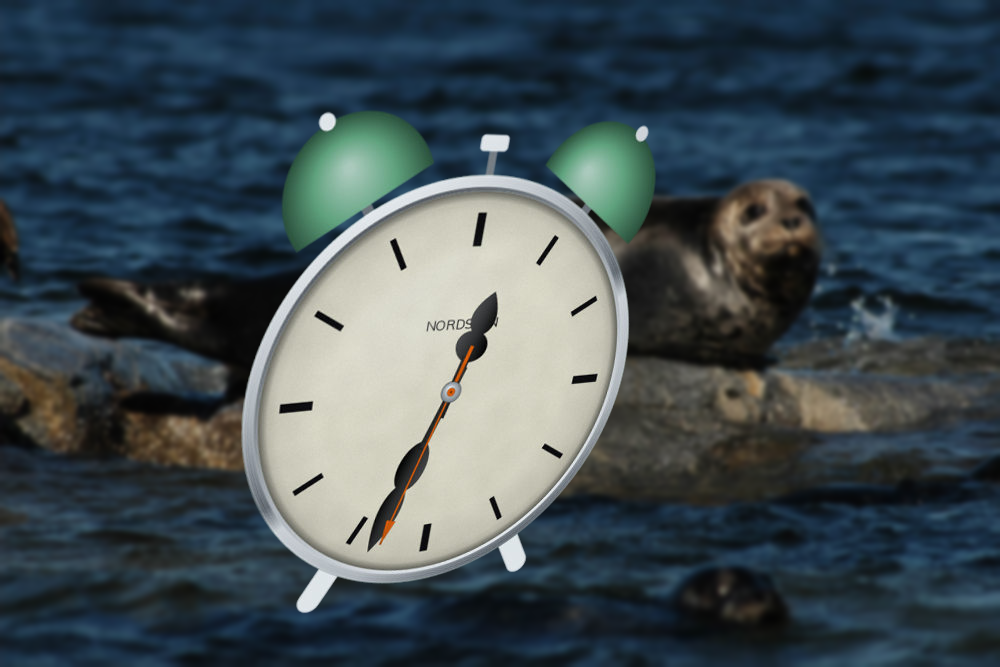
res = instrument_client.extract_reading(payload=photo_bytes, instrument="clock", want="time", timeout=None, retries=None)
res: 12:33:33
